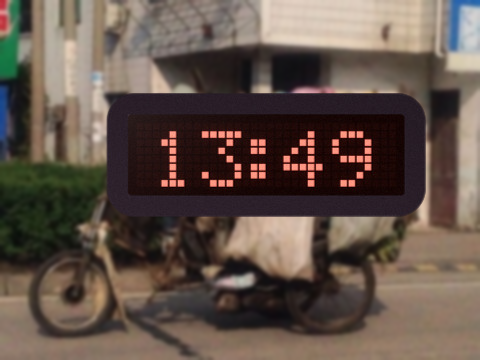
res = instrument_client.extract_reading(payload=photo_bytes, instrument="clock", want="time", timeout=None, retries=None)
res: 13:49
